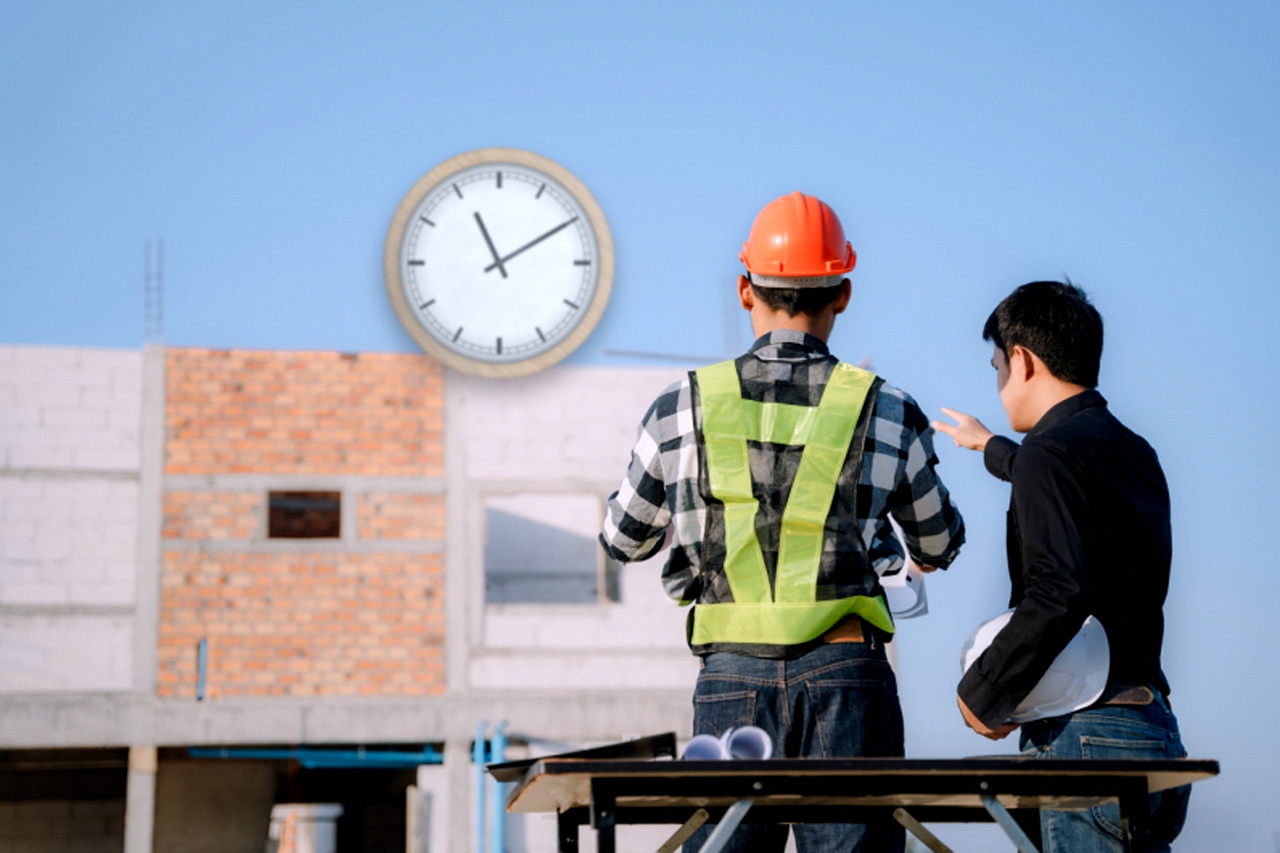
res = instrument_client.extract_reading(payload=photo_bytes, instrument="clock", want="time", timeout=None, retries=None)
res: 11:10
